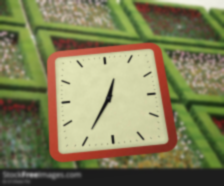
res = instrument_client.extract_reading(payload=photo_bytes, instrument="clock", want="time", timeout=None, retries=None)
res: 12:35
